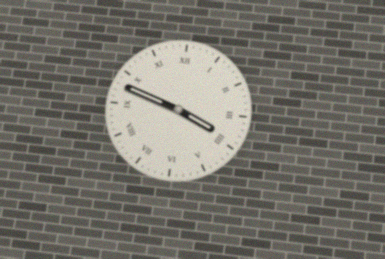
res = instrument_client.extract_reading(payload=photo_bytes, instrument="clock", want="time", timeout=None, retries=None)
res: 3:48
